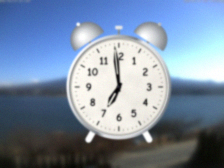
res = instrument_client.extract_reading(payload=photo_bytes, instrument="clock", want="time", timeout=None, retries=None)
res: 6:59
